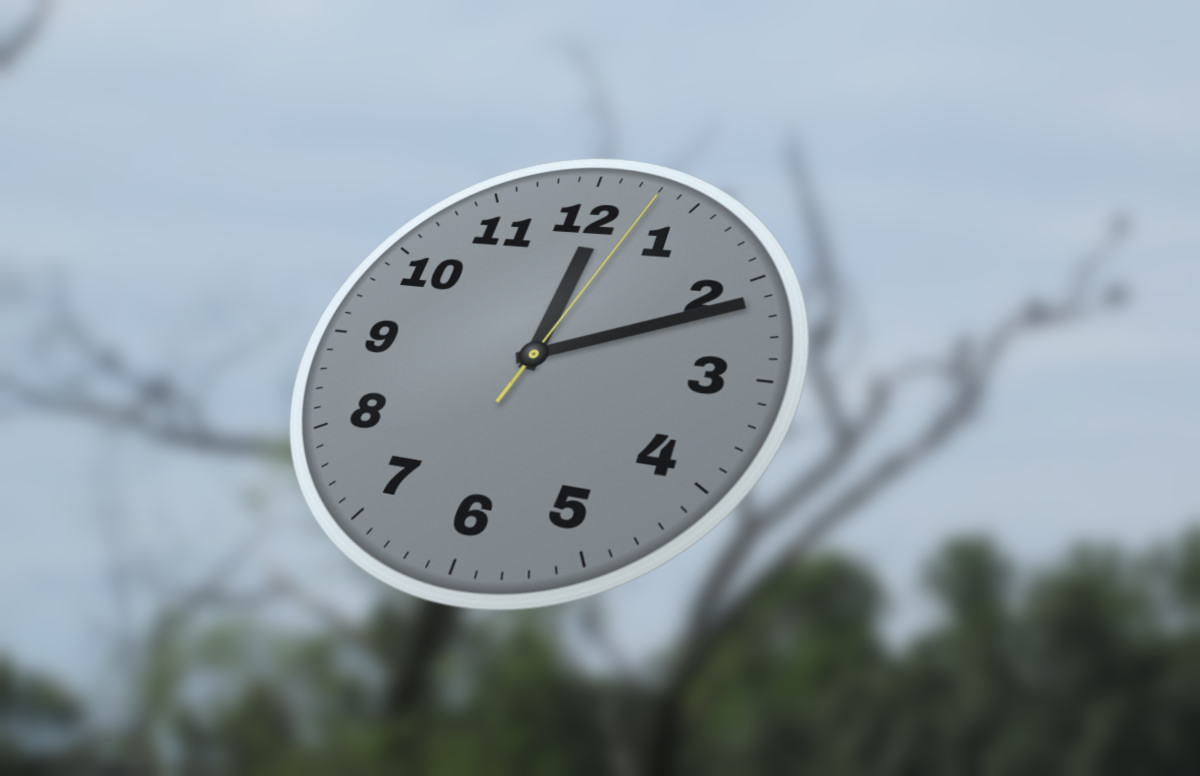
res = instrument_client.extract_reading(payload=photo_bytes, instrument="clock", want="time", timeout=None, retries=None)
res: 12:11:03
